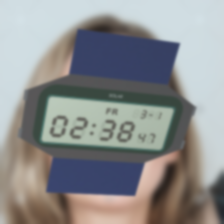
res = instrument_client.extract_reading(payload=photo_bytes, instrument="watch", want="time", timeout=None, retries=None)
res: 2:38:47
